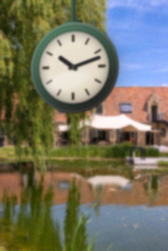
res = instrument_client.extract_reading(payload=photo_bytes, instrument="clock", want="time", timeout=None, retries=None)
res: 10:12
